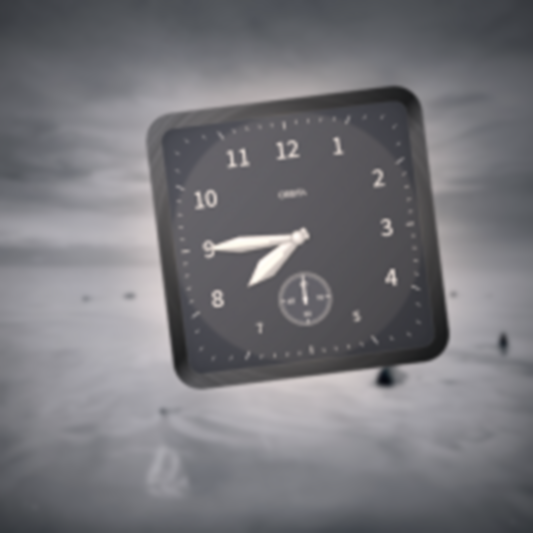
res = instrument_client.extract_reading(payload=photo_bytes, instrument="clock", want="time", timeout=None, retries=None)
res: 7:45
